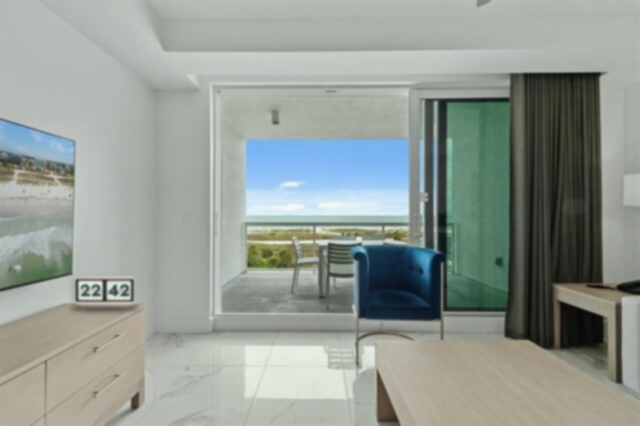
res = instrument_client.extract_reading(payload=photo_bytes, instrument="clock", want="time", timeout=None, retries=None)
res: 22:42
